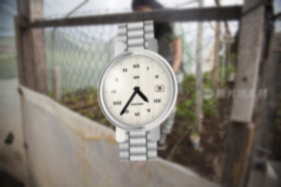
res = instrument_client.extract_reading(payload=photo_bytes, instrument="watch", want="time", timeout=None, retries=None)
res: 4:36
